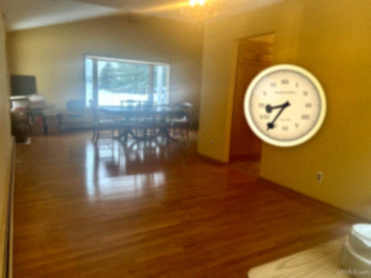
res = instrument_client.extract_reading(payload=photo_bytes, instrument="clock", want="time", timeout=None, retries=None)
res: 8:36
